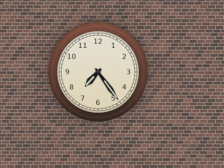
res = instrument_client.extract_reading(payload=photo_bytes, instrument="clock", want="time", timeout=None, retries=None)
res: 7:24
